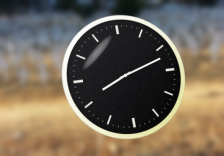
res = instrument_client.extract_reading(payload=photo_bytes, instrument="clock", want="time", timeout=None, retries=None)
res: 8:12
